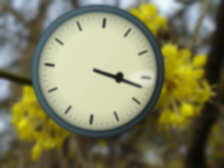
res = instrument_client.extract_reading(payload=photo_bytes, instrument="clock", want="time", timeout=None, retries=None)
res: 3:17
